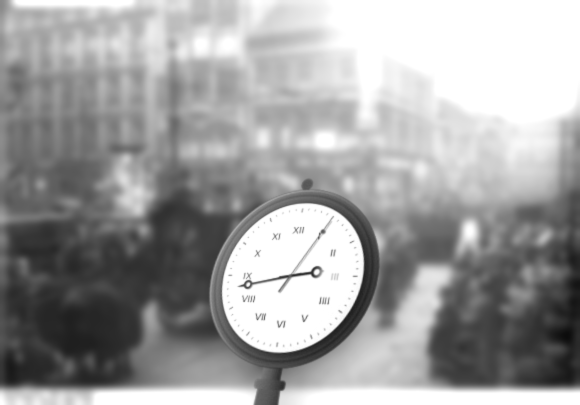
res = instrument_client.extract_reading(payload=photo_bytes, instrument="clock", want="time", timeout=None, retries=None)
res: 2:43:05
